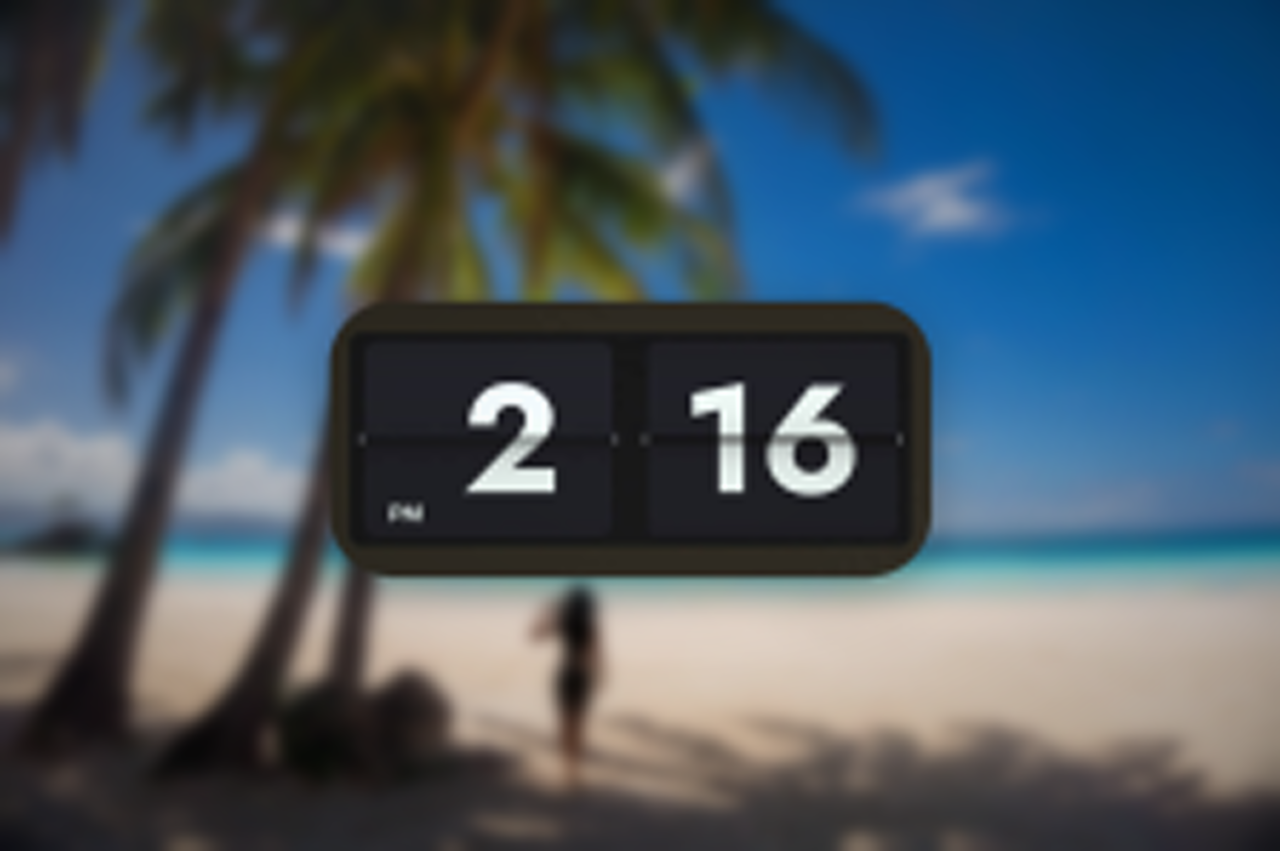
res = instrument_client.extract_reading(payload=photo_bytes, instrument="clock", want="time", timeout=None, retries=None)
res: 2:16
